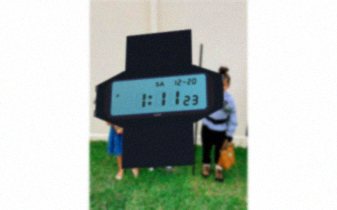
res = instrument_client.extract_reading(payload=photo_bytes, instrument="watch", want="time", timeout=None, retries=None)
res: 1:11:23
